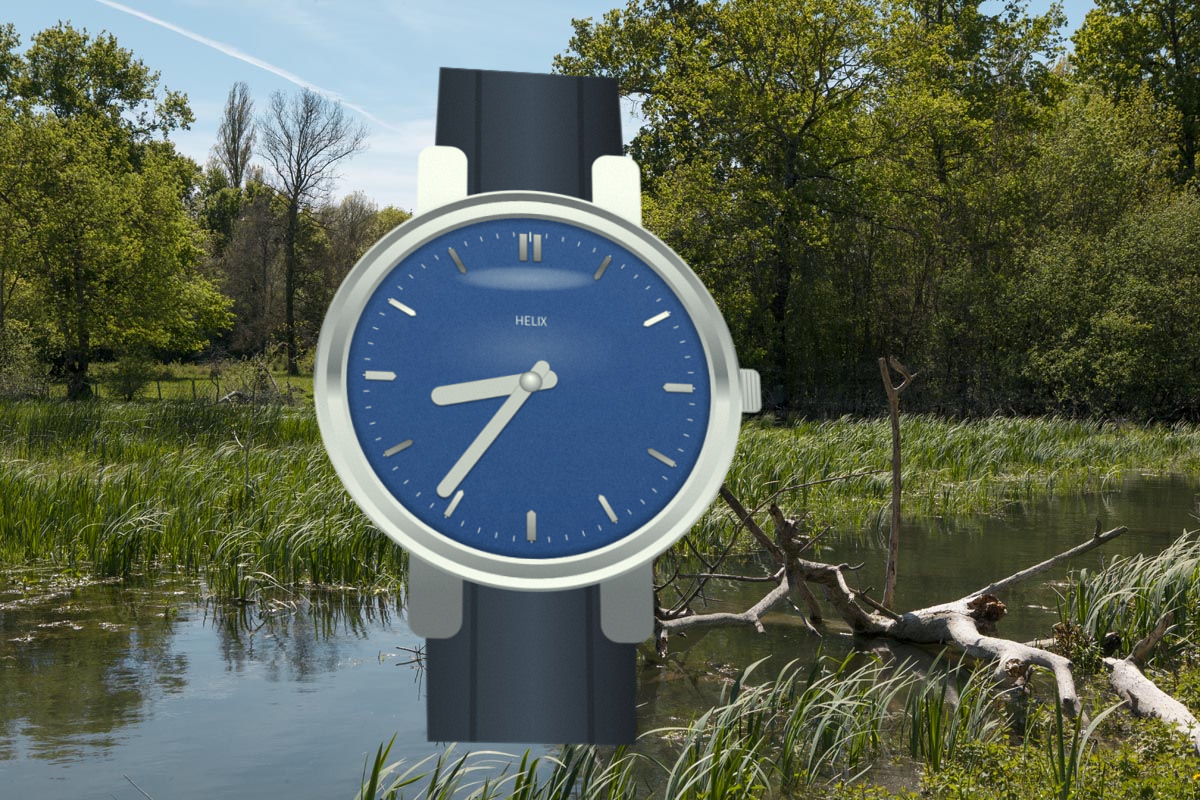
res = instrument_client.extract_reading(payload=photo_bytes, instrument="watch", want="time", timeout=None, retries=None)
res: 8:36
